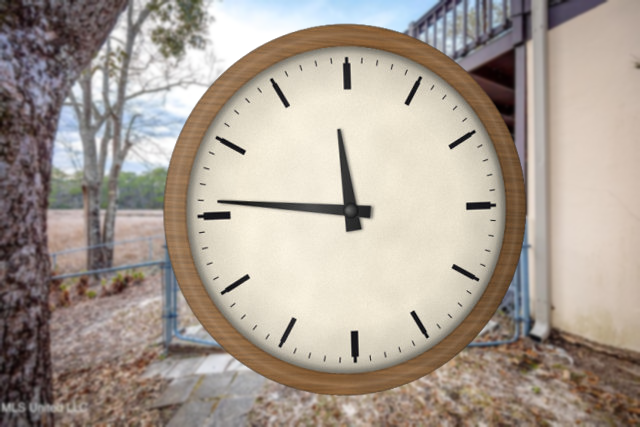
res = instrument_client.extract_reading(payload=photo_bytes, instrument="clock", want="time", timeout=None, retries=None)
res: 11:46
